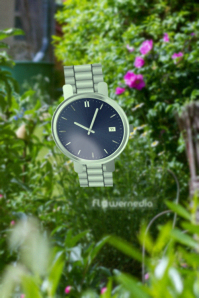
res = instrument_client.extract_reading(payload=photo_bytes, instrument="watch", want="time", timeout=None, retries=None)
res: 10:04
